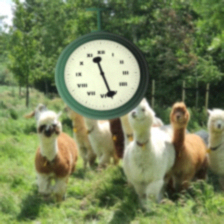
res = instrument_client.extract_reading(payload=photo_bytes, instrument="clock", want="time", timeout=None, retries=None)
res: 11:27
